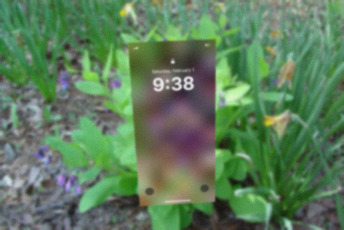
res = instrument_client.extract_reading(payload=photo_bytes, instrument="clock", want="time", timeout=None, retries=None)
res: 9:38
